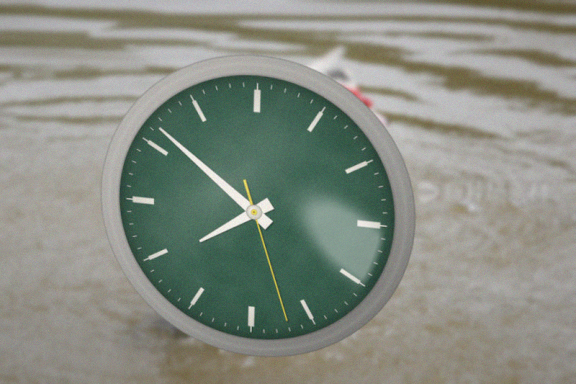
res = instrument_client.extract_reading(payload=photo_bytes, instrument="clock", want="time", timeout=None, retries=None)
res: 7:51:27
